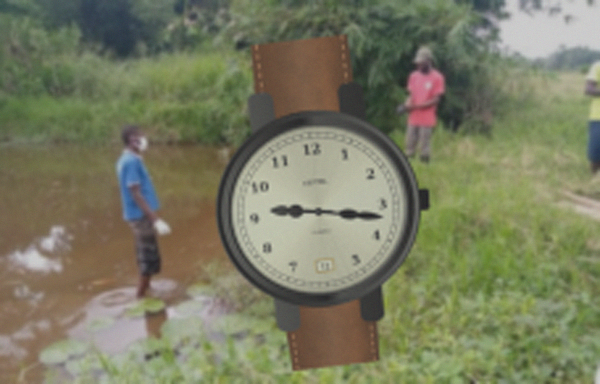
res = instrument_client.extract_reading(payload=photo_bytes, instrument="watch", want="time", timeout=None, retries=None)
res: 9:17
